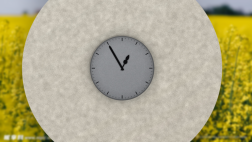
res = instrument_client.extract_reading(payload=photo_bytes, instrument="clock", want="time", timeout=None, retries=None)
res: 12:55
